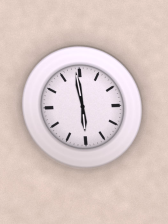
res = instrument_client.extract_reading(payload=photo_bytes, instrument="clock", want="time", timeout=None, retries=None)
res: 5:59
